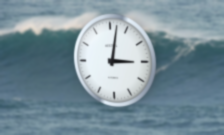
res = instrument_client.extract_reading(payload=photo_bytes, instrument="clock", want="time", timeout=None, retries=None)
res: 3:02
